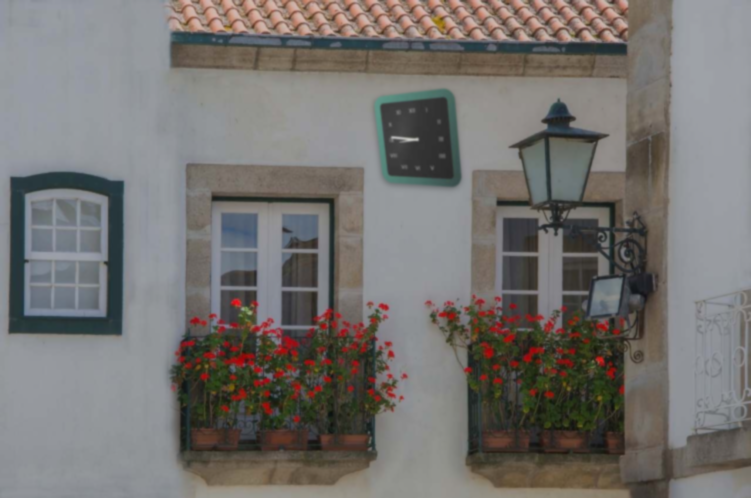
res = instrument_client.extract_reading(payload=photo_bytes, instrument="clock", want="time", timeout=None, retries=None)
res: 8:46
